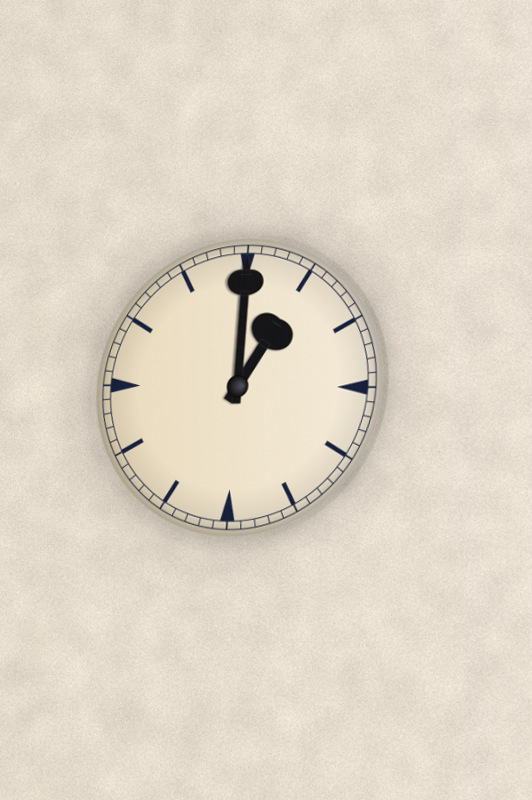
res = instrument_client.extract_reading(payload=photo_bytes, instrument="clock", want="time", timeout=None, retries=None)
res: 1:00
